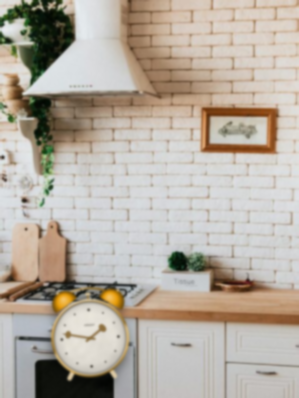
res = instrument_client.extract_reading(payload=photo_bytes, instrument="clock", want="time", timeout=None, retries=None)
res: 1:47
